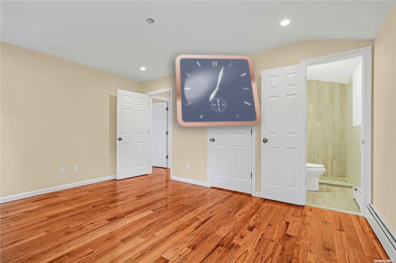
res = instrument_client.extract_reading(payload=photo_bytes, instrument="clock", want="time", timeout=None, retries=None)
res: 7:03
